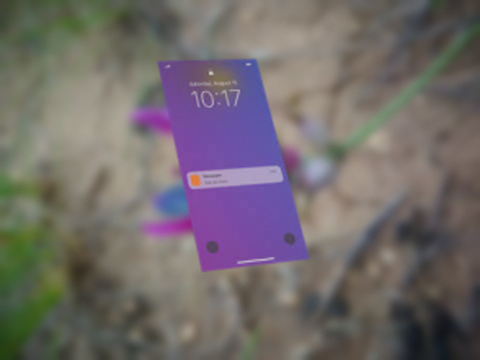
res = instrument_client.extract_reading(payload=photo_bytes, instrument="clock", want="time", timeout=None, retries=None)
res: 10:17
